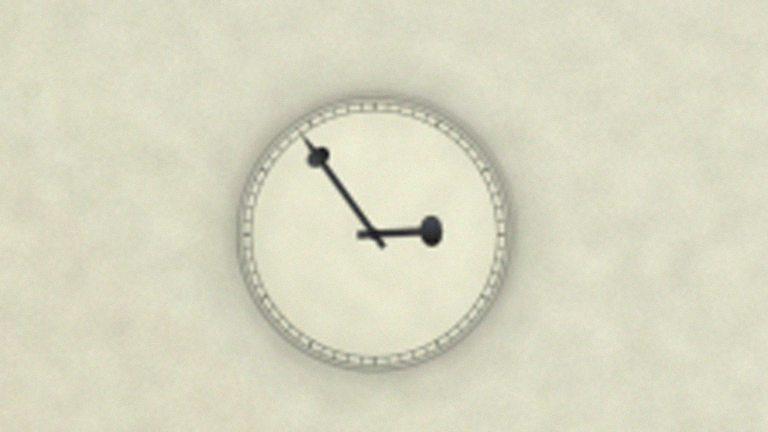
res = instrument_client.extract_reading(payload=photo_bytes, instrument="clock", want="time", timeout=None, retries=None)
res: 2:54
